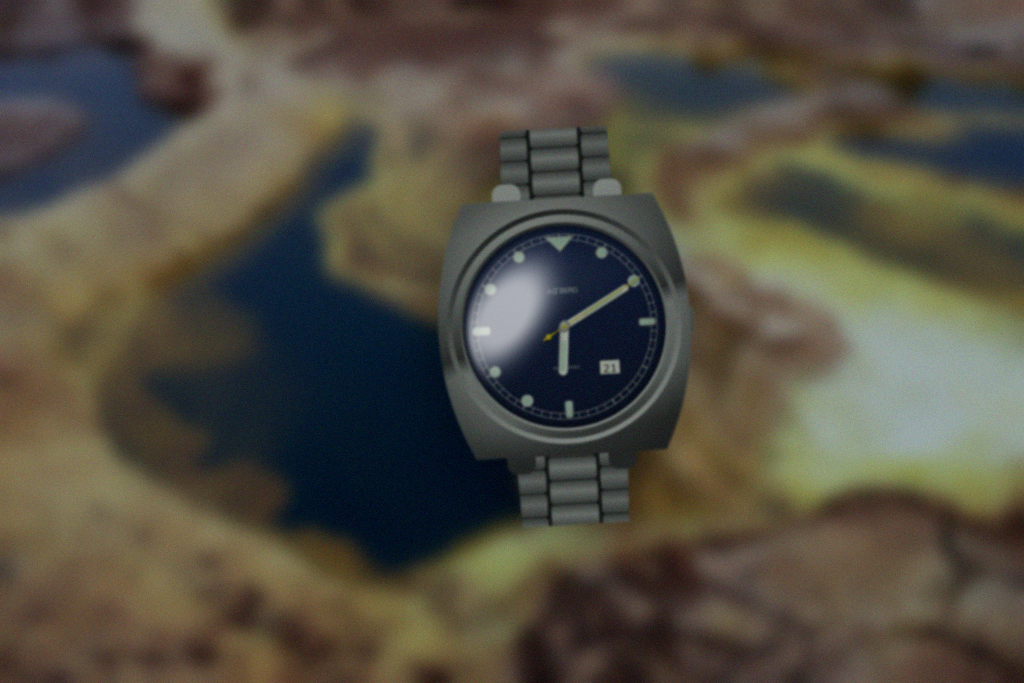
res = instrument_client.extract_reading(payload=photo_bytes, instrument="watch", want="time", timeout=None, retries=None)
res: 6:10:10
